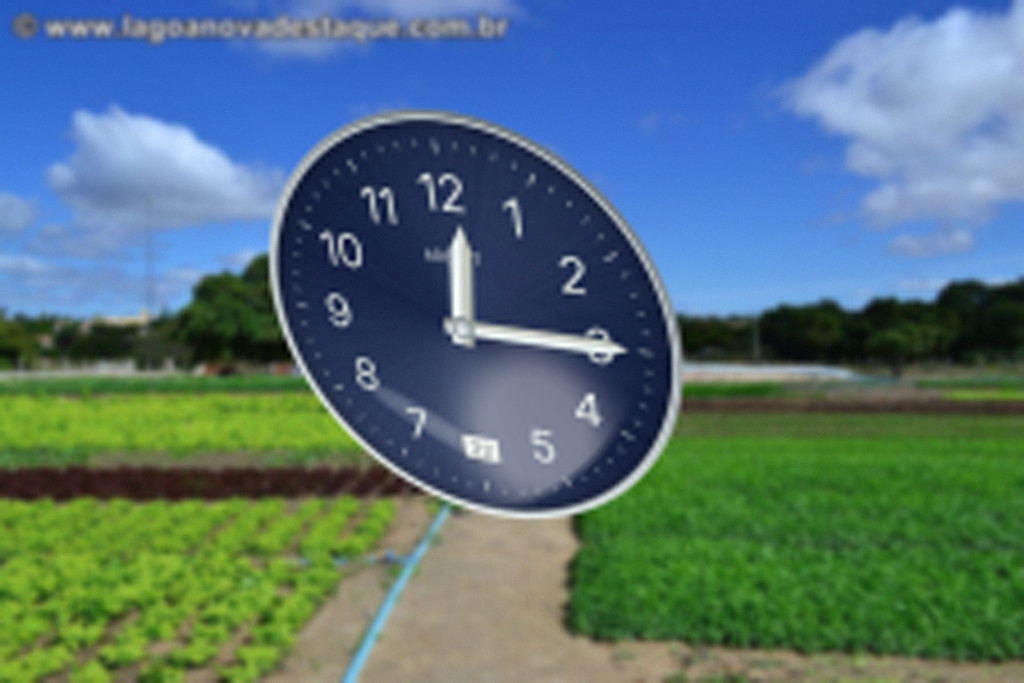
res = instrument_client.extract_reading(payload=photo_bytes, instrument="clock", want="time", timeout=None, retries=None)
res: 12:15
